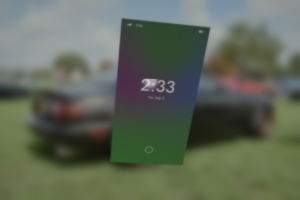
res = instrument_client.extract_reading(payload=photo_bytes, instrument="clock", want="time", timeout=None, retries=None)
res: 2:33
